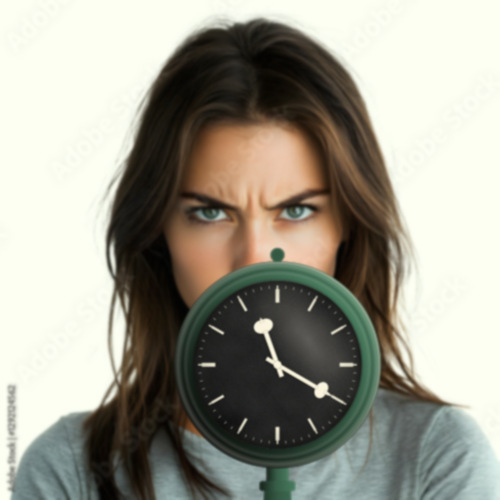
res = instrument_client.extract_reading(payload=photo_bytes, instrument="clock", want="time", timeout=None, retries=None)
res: 11:20
